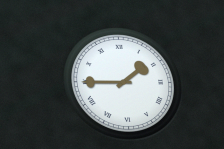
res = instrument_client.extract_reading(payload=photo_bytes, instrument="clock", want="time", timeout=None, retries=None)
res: 1:45
